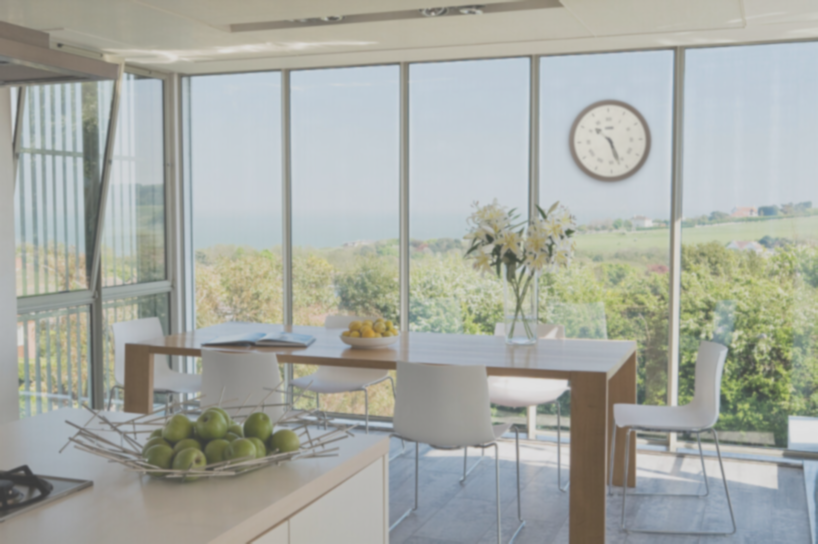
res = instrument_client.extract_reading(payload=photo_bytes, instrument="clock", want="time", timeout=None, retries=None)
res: 10:27
